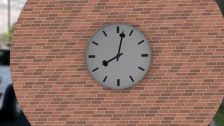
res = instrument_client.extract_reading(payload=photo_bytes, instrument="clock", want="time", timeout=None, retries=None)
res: 8:02
